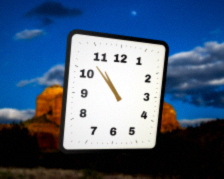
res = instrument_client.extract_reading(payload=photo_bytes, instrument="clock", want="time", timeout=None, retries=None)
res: 10:53
